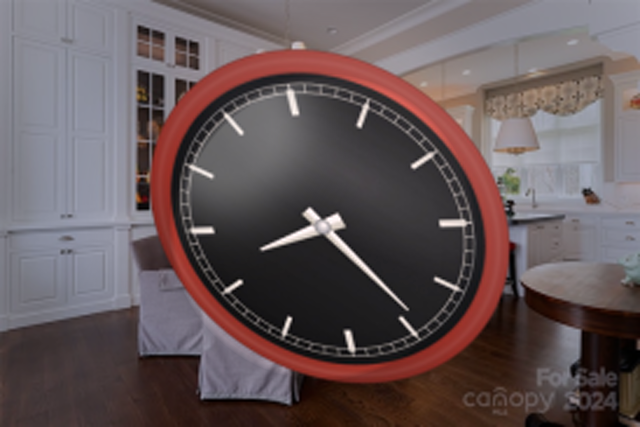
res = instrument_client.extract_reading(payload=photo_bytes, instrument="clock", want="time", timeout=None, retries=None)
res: 8:24
